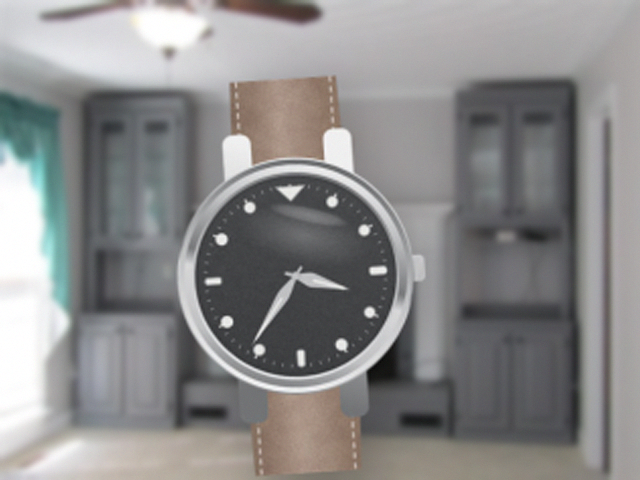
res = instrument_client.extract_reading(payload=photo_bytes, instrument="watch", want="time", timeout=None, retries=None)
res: 3:36
